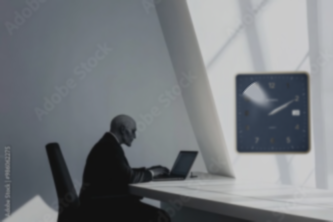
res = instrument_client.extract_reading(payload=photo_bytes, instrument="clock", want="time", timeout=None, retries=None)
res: 2:10
